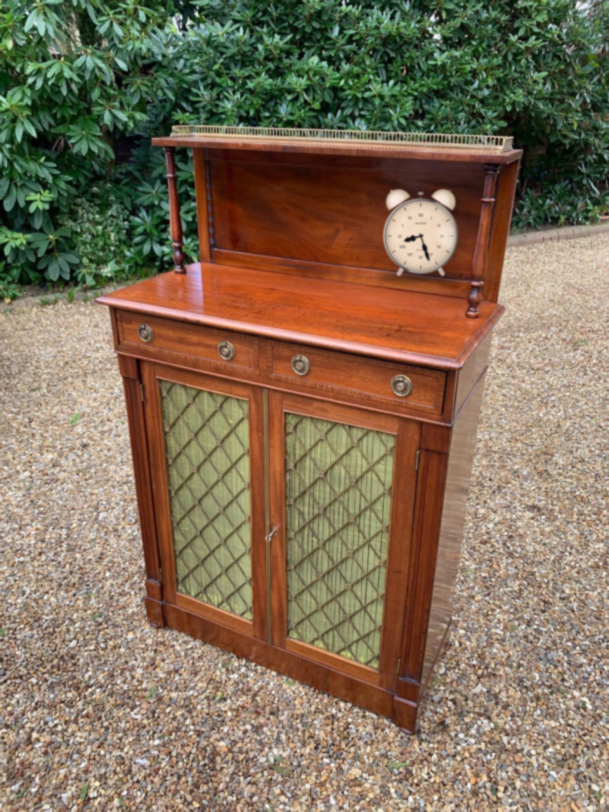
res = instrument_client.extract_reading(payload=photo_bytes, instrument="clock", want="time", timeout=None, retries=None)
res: 8:27
